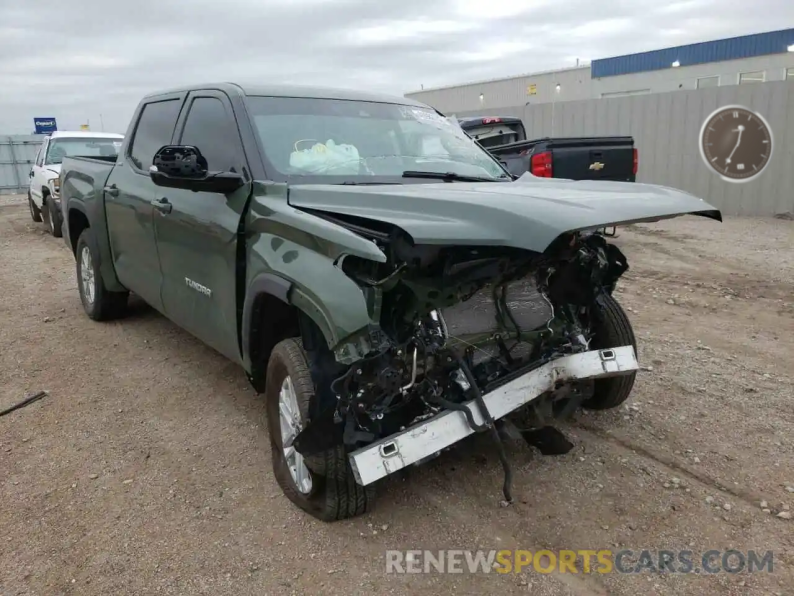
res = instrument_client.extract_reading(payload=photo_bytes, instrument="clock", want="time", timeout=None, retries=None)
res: 12:36
